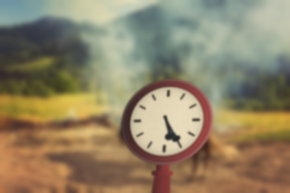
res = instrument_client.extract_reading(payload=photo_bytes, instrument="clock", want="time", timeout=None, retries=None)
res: 5:25
